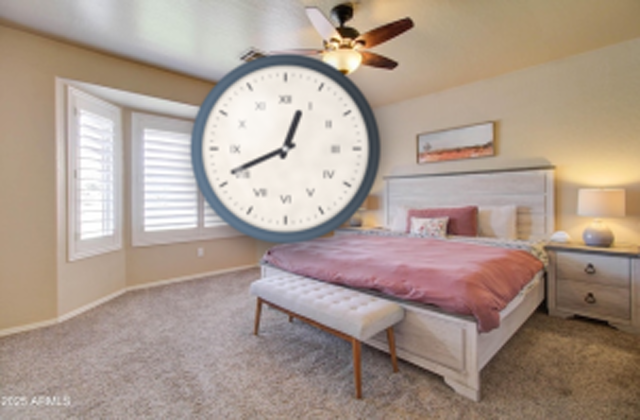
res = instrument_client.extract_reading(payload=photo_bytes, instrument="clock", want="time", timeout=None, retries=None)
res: 12:41
